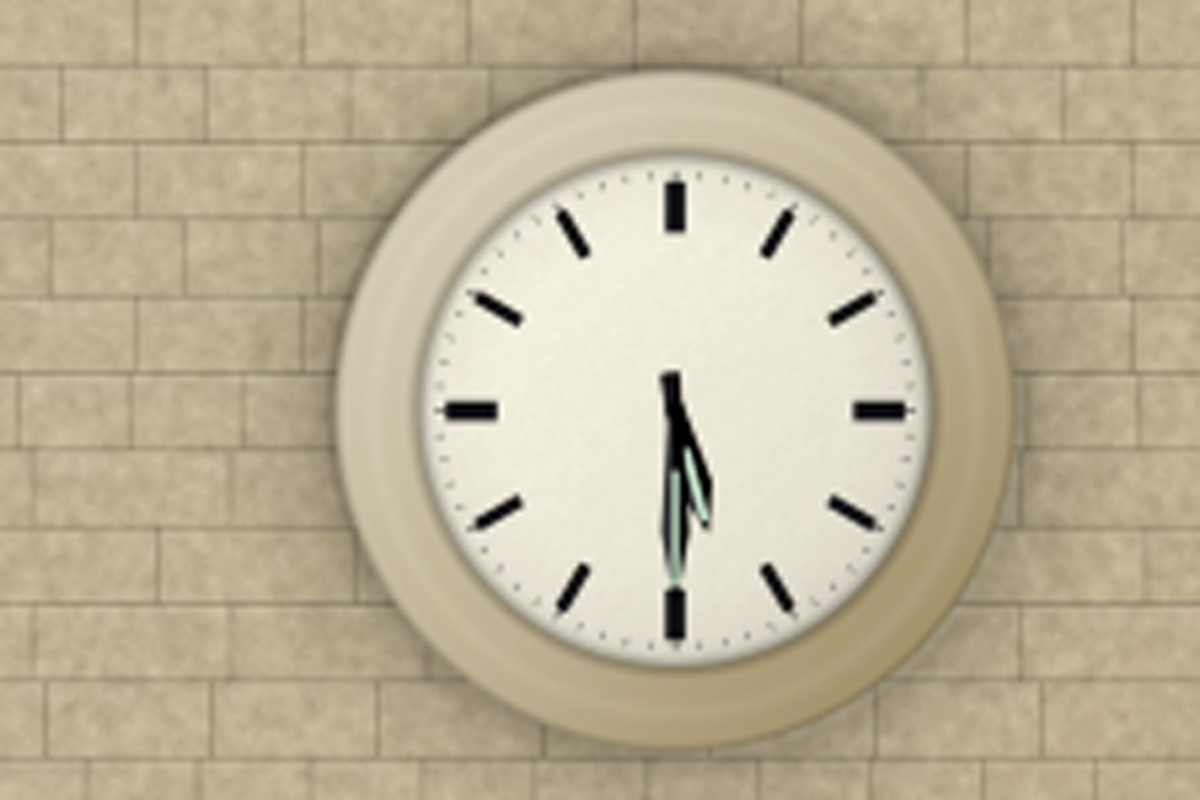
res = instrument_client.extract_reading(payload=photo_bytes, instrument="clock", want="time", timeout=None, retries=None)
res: 5:30
